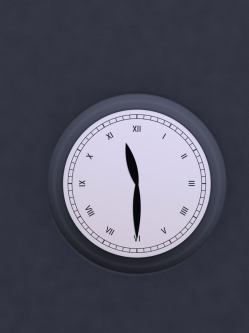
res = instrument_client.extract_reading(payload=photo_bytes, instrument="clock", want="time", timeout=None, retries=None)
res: 11:30
